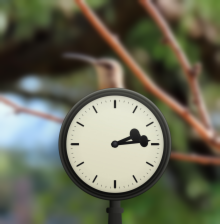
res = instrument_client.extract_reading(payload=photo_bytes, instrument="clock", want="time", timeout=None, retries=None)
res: 2:14
